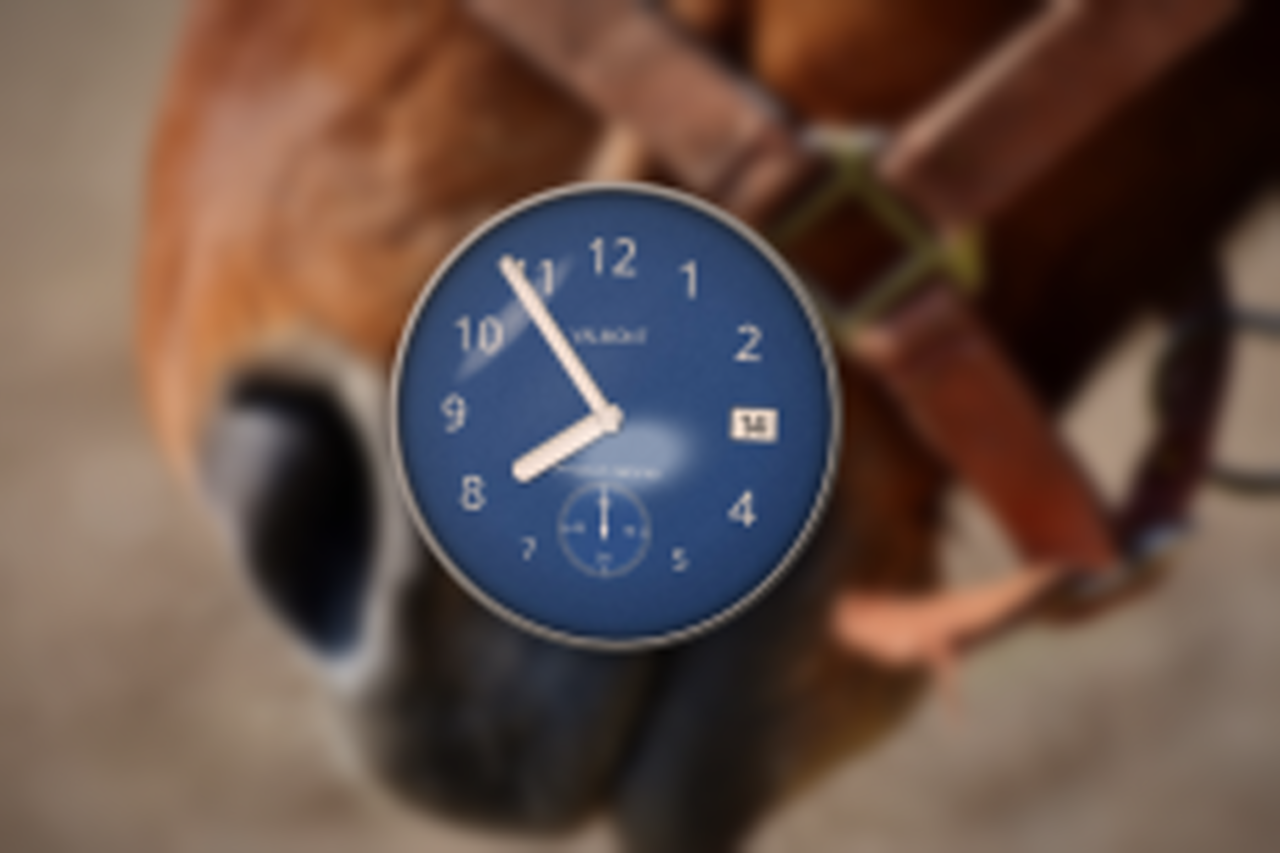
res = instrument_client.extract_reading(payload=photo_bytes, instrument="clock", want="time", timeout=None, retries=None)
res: 7:54
